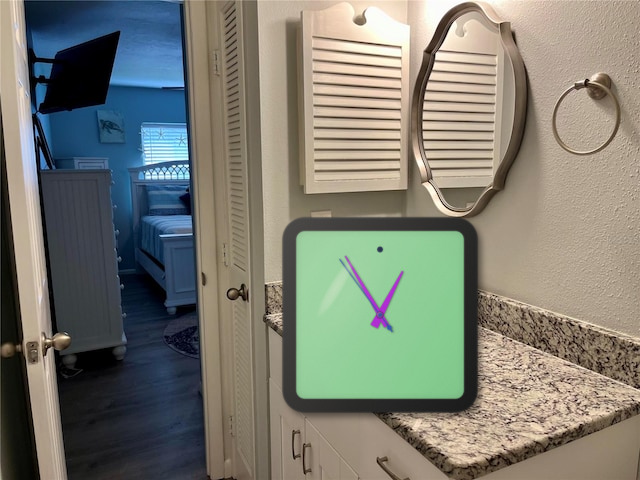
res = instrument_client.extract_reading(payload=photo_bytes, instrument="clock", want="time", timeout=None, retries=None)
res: 12:54:54
